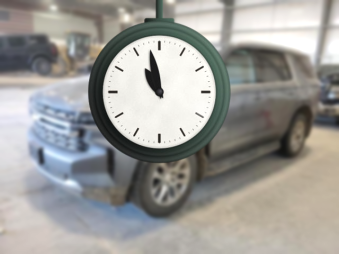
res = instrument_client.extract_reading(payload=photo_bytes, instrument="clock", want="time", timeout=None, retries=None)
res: 10:58
